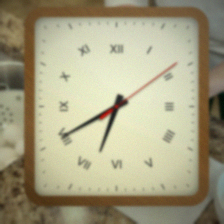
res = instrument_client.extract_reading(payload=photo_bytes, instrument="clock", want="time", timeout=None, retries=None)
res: 6:40:09
